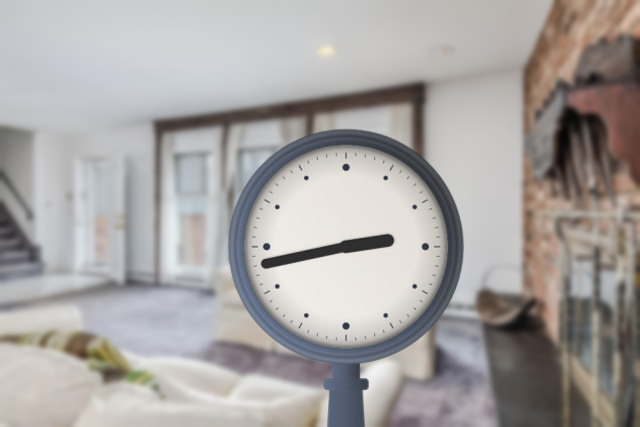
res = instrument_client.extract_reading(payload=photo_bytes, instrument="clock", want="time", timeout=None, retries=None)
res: 2:43
